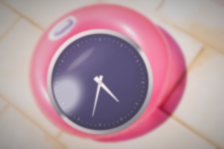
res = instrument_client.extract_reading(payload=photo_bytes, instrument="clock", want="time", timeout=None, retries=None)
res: 4:32
